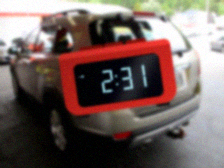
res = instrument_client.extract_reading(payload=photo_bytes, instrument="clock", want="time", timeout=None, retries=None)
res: 2:31
